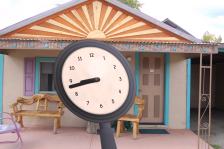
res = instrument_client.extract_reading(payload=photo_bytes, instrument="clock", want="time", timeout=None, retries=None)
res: 8:43
